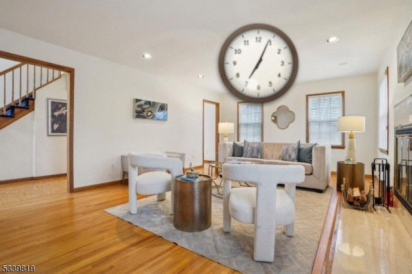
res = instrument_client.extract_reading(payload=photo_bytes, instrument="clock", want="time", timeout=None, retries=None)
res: 7:04
